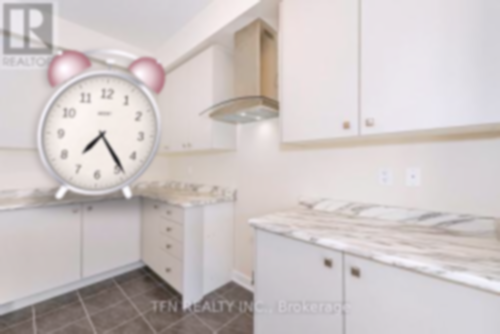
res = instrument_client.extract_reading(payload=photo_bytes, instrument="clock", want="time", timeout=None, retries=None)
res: 7:24
